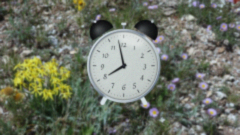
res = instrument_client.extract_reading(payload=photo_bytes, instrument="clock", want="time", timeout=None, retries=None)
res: 7:58
